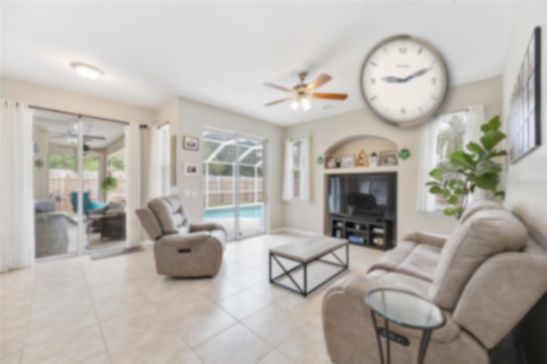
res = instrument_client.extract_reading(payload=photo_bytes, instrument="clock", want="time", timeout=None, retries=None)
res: 9:11
